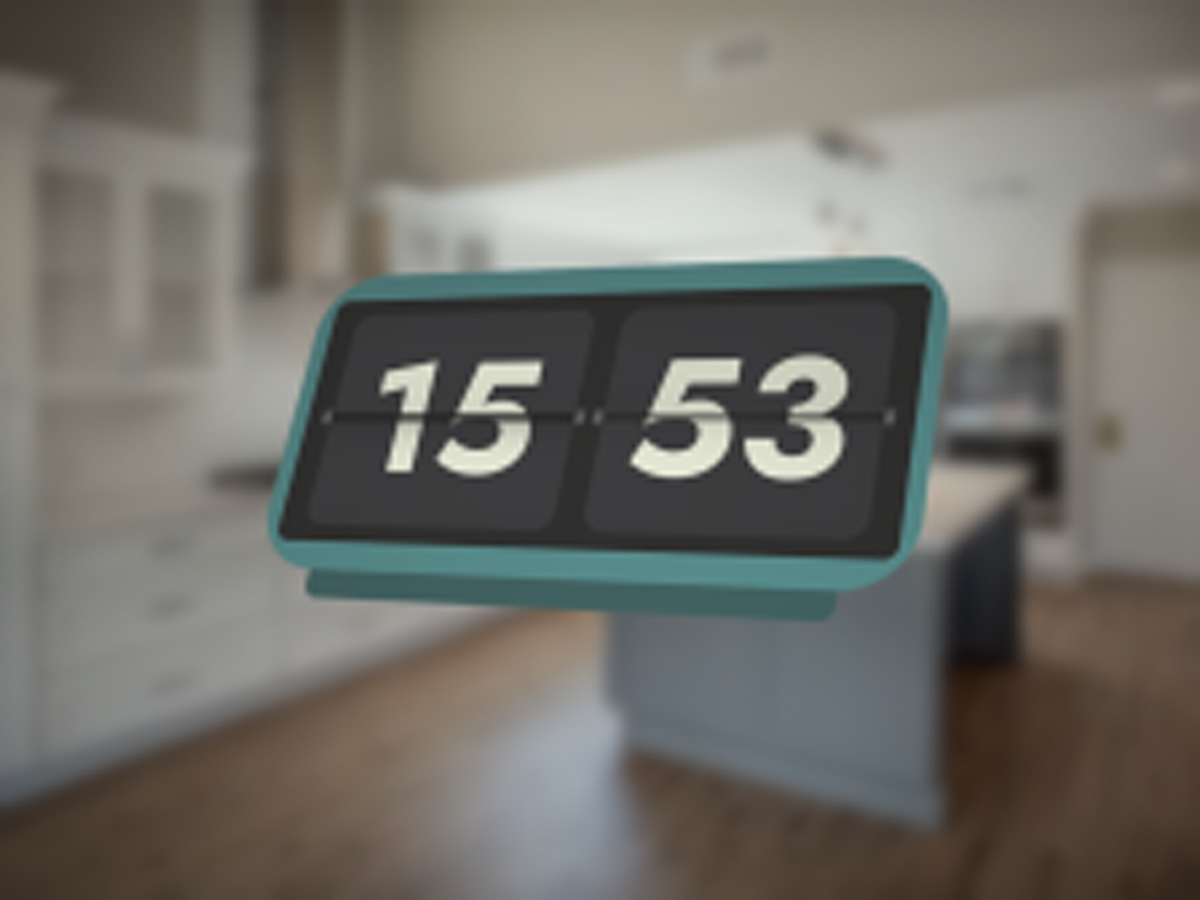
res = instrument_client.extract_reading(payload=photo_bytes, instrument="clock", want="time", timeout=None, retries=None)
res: 15:53
